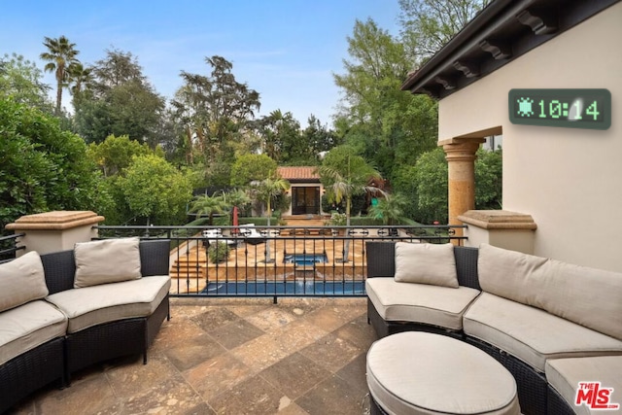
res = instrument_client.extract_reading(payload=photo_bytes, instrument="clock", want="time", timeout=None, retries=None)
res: 10:14
